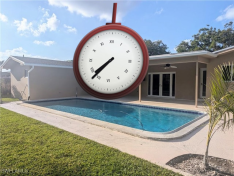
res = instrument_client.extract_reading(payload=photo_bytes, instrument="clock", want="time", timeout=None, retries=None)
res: 7:37
